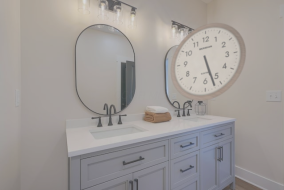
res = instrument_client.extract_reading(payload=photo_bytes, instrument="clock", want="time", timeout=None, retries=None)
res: 5:27
